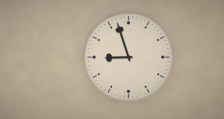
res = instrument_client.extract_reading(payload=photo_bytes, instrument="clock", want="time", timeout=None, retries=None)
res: 8:57
